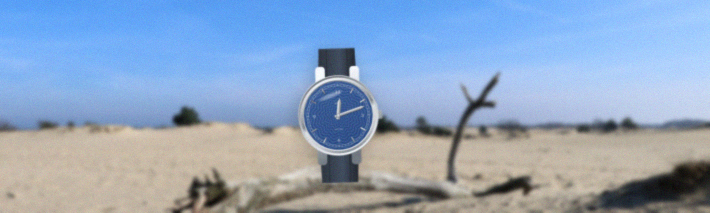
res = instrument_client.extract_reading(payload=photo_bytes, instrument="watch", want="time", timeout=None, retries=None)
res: 12:12
